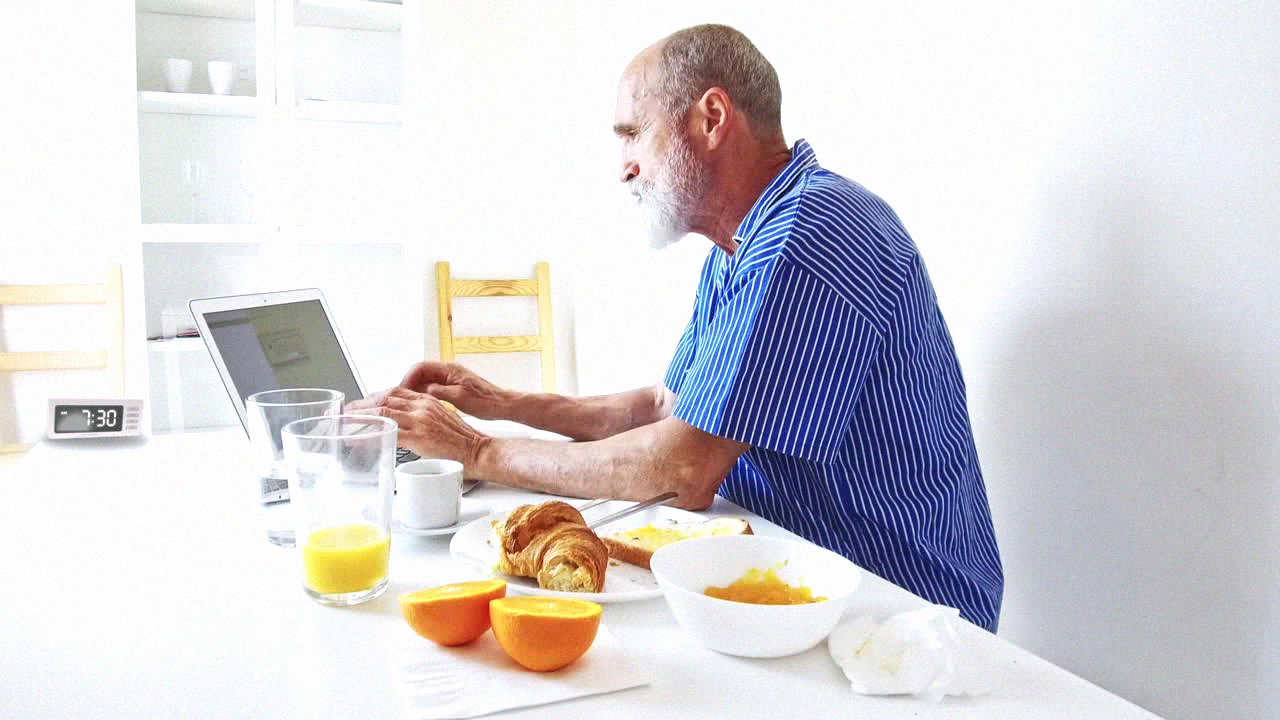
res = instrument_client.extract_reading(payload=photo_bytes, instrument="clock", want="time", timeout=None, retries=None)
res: 7:30
